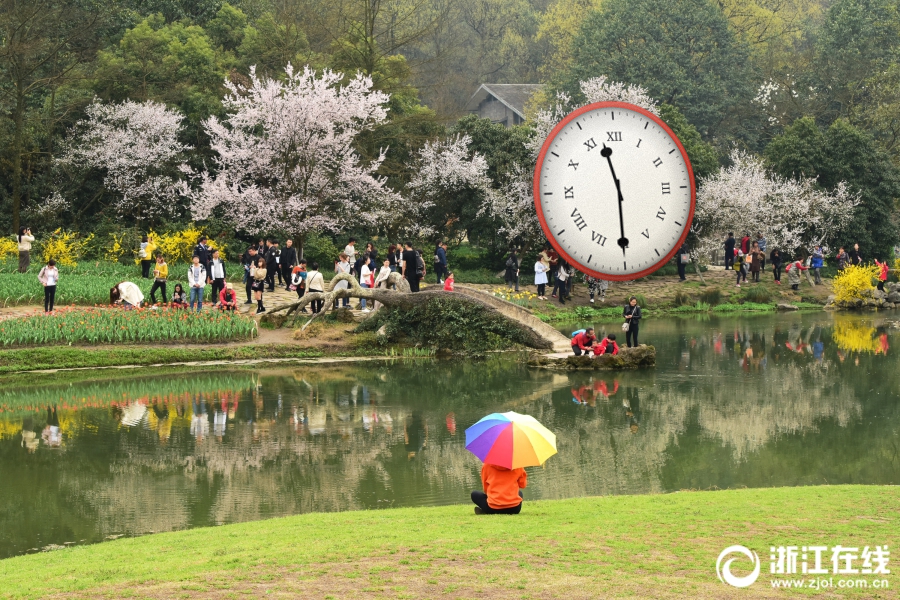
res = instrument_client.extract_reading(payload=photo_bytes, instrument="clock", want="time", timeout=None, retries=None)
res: 11:30
